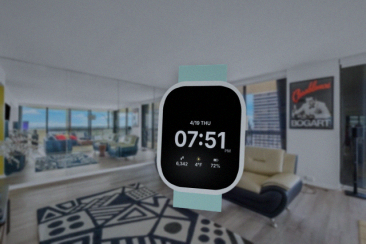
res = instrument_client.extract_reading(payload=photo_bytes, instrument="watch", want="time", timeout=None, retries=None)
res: 7:51
